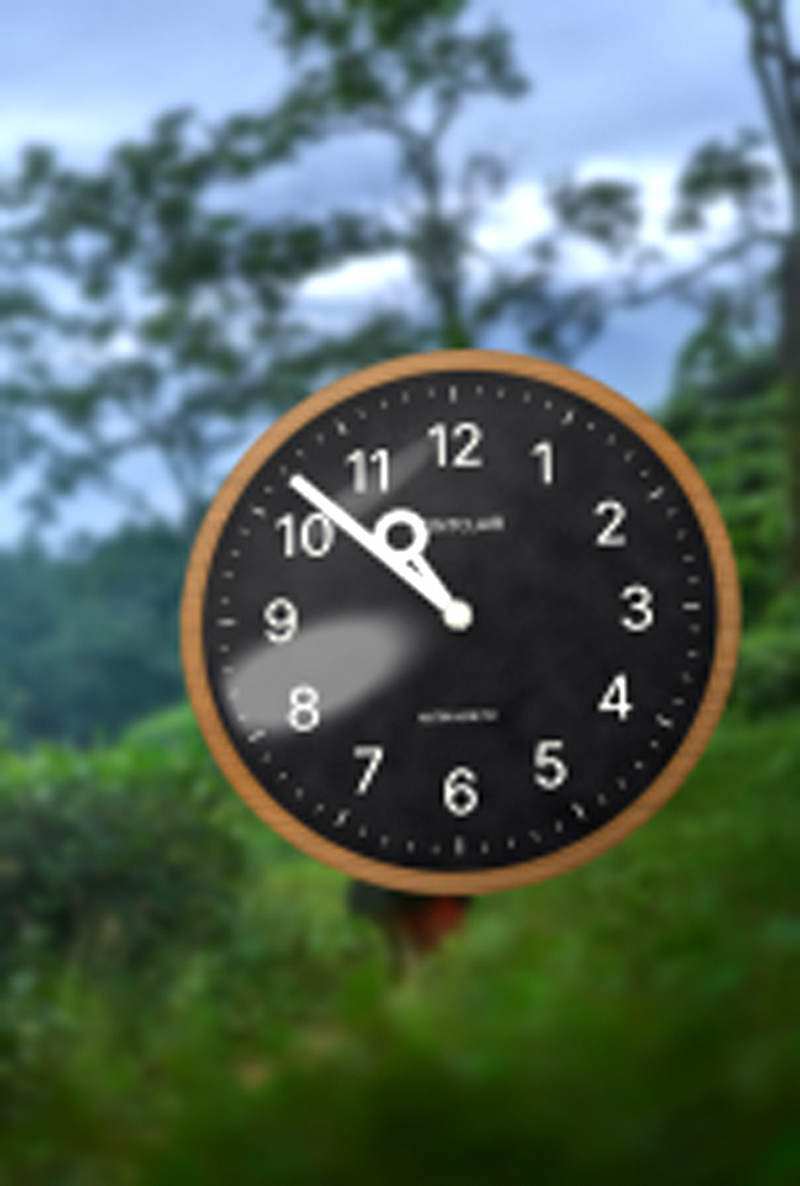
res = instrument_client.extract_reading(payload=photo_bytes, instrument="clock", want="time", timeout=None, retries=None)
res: 10:52
